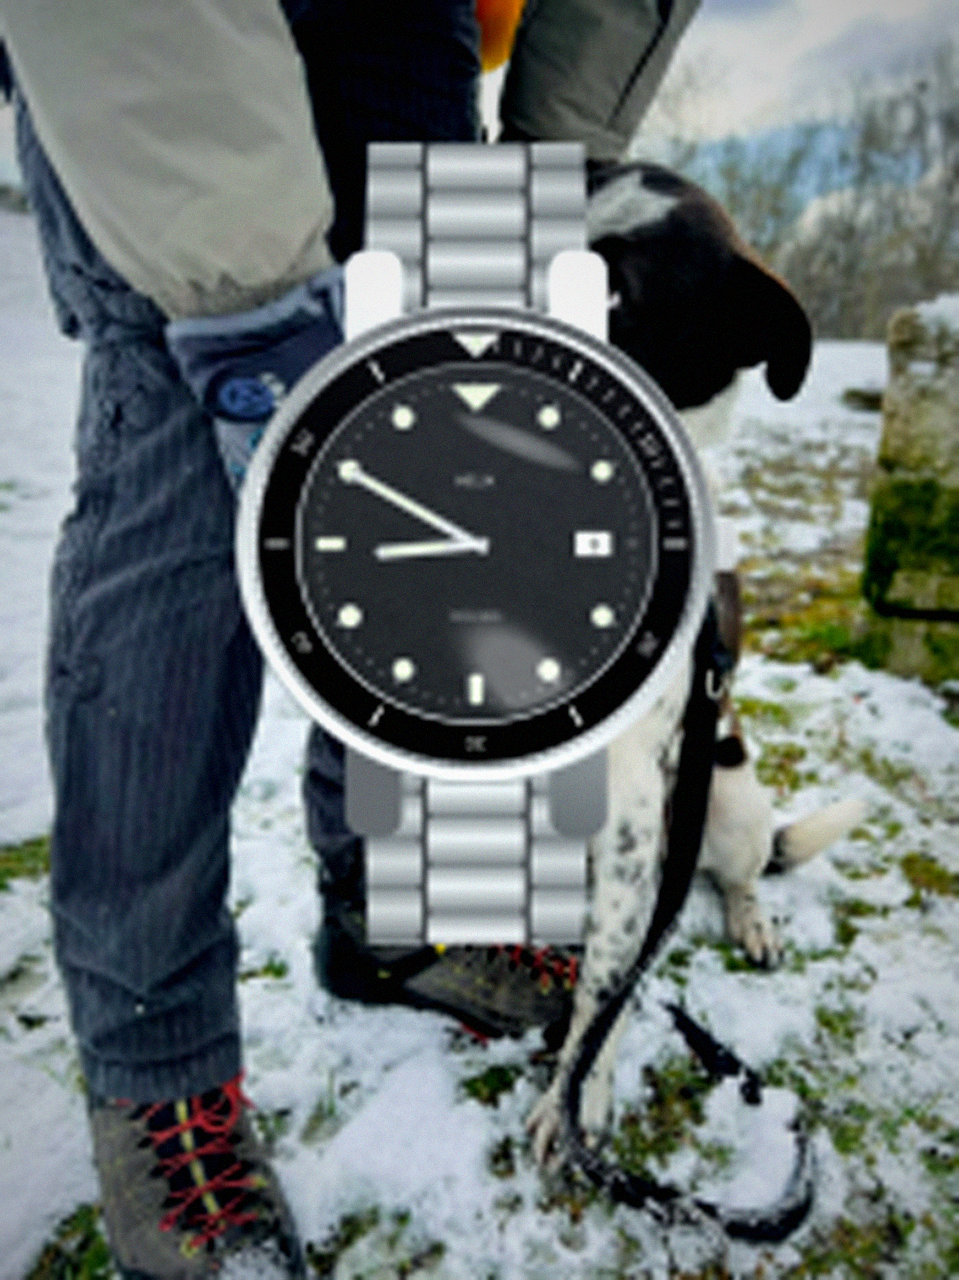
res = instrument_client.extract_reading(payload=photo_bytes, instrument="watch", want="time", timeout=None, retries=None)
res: 8:50
